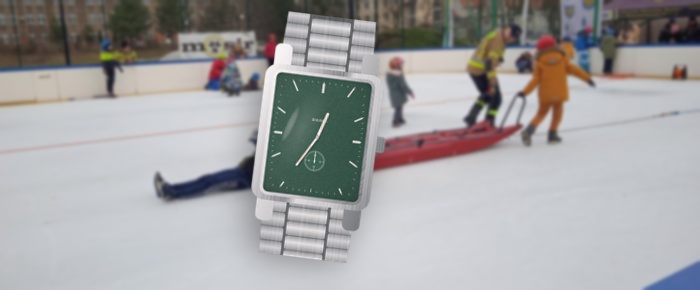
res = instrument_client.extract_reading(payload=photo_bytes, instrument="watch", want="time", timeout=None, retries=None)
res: 12:35
